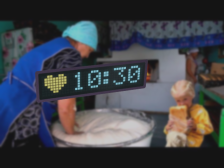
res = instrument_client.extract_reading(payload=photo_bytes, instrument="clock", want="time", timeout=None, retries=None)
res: 10:30
